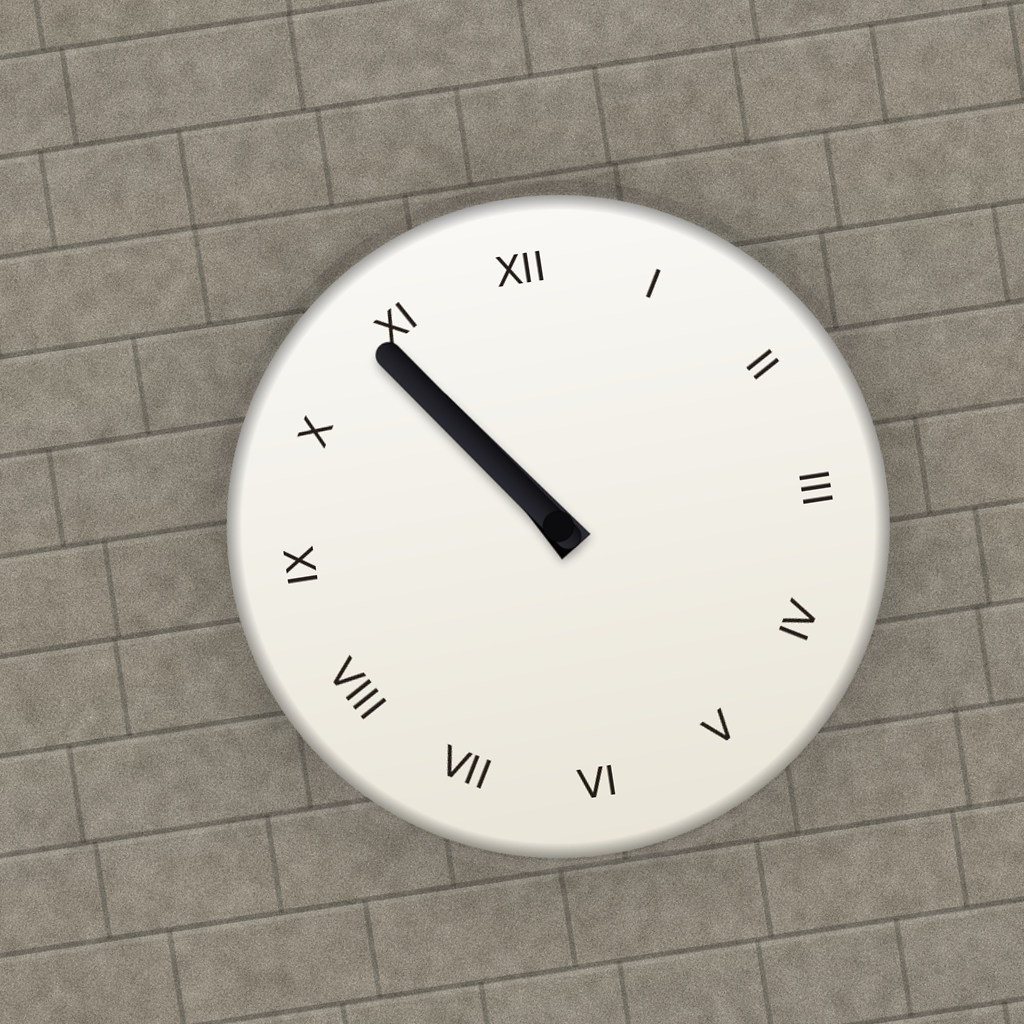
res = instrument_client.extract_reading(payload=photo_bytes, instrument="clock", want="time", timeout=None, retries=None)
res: 10:54
